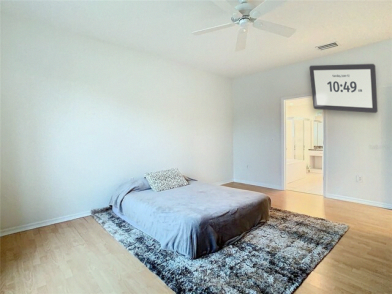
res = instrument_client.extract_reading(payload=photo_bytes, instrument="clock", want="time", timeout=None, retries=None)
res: 10:49
